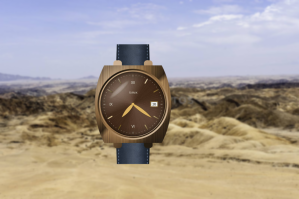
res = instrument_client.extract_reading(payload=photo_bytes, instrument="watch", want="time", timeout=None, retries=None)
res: 7:21
